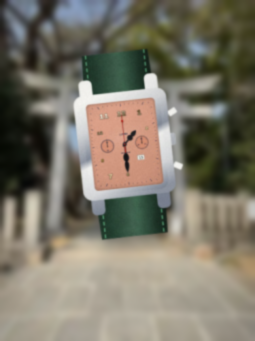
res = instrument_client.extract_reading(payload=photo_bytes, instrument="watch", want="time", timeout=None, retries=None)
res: 1:30
